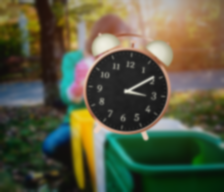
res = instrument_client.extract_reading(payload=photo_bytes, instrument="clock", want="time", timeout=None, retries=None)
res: 3:09
